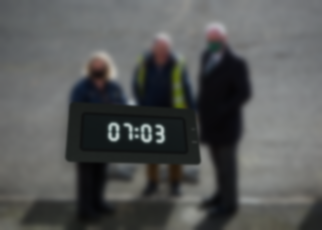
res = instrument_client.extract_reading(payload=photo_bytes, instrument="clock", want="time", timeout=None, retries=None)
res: 7:03
